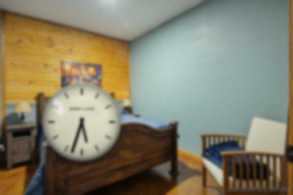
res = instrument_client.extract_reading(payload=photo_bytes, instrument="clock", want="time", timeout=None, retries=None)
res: 5:33
